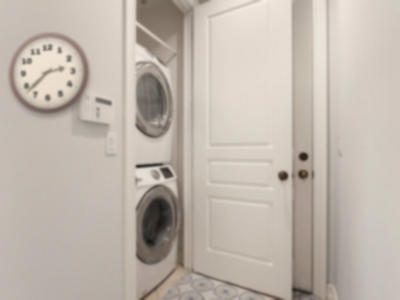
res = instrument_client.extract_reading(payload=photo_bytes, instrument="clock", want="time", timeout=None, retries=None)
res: 2:38
